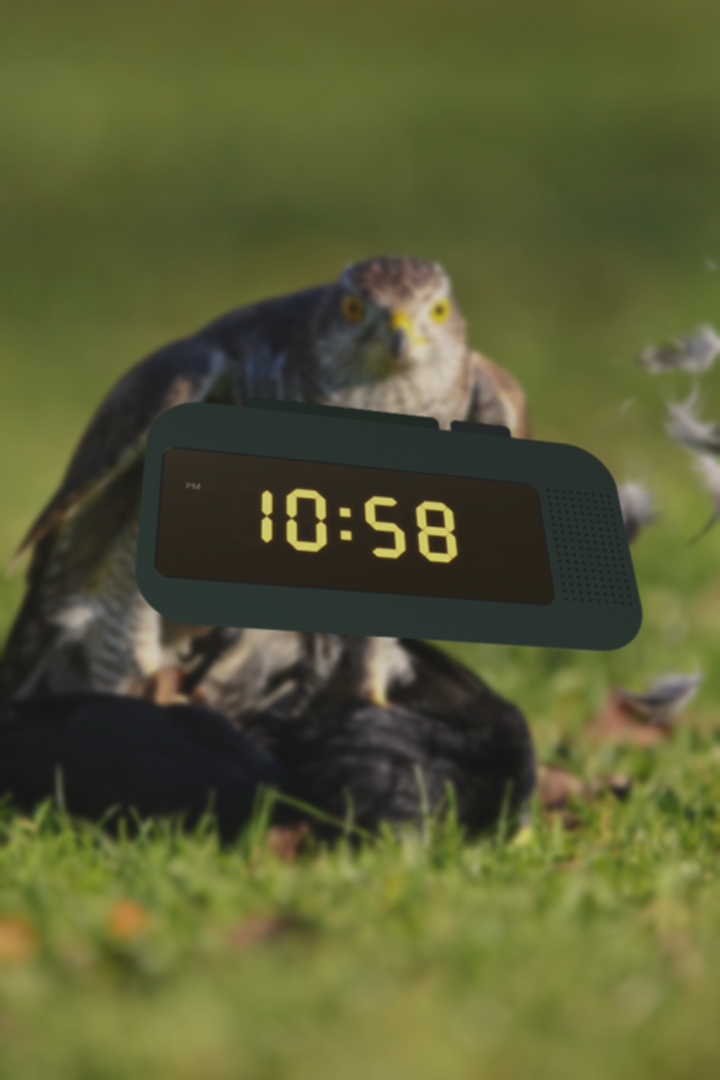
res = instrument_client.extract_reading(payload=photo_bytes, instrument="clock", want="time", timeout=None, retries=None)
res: 10:58
